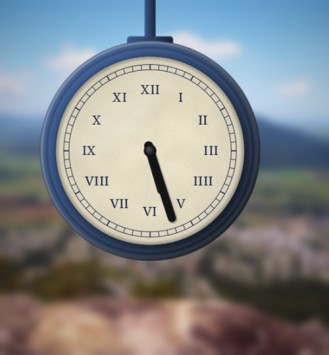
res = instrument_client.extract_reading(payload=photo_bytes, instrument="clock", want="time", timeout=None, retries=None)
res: 5:27
